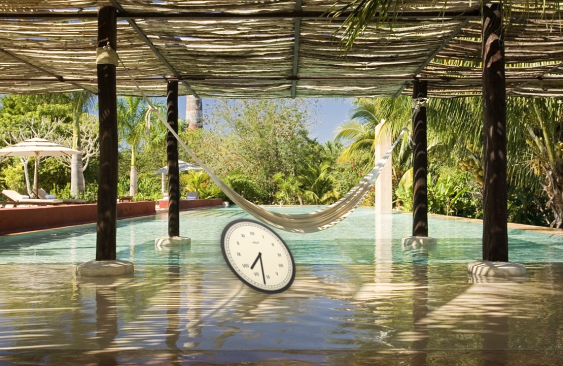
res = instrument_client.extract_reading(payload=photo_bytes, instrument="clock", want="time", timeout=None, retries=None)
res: 7:32
